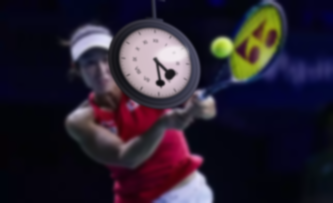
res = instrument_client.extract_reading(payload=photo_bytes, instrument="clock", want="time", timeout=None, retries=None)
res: 4:29
